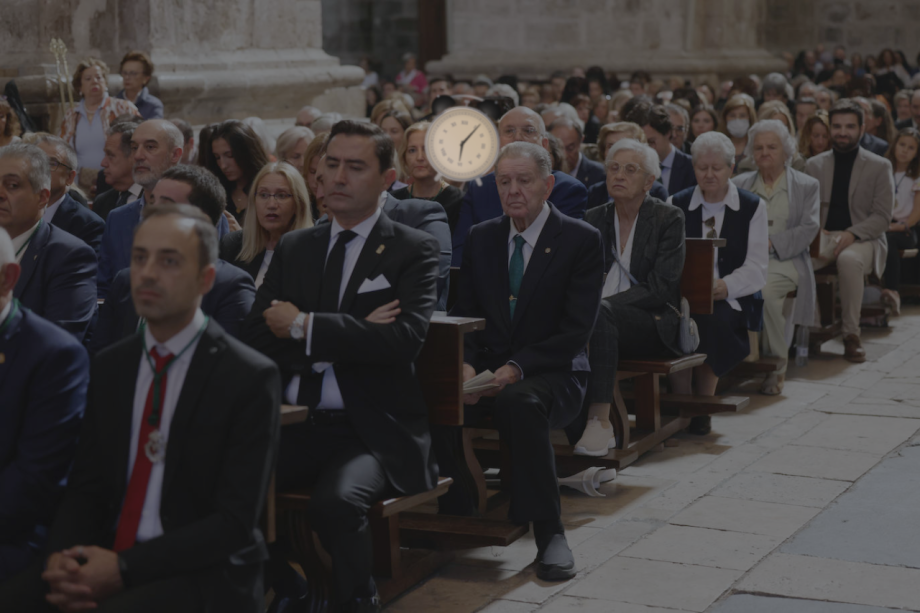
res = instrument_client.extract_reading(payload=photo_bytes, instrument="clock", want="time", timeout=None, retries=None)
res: 6:06
